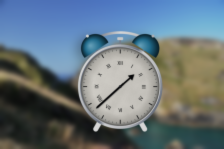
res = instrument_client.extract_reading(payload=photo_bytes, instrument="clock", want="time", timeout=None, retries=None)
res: 1:38
